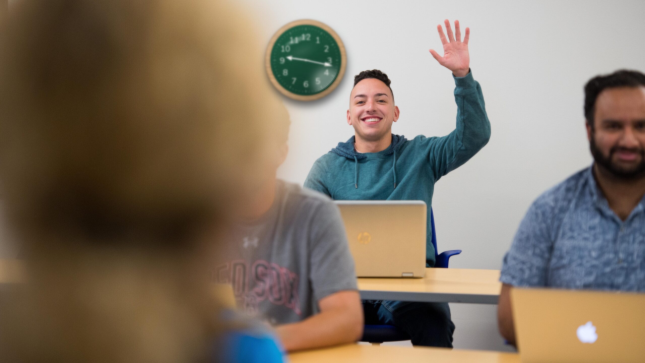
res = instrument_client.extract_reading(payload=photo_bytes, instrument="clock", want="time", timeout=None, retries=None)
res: 9:17
